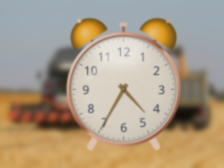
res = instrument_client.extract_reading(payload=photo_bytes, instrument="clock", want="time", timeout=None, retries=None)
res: 4:35
